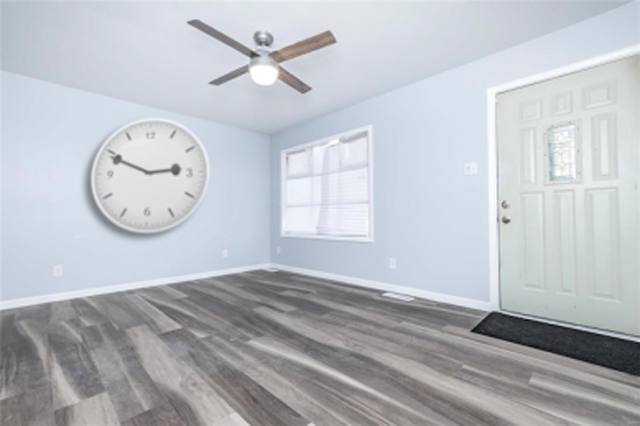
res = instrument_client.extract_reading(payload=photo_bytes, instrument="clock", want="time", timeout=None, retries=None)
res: 2:49
